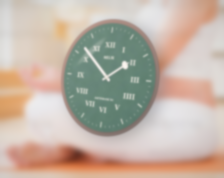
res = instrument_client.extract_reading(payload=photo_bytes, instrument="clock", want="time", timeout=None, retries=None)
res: 1:52
